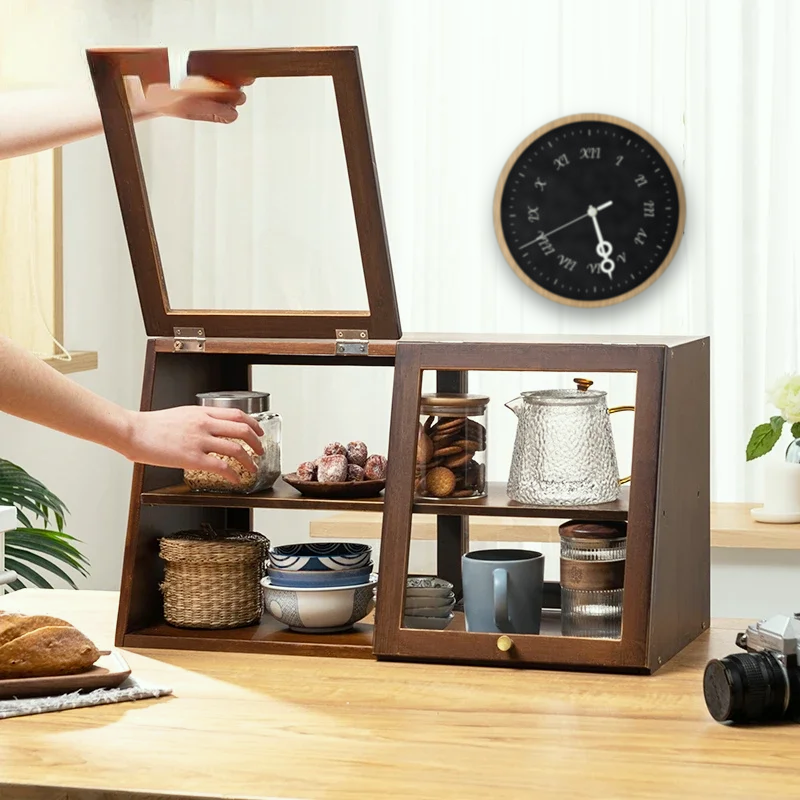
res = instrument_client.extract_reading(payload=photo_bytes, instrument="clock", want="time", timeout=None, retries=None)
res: 5:27:41
